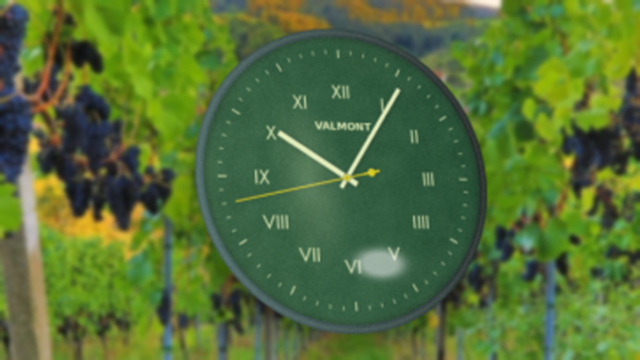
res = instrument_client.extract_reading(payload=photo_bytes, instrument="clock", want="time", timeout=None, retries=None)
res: 10:05:43
